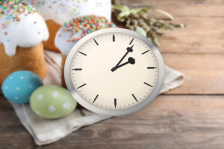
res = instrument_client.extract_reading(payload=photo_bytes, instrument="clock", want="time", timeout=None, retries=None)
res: 2:06
